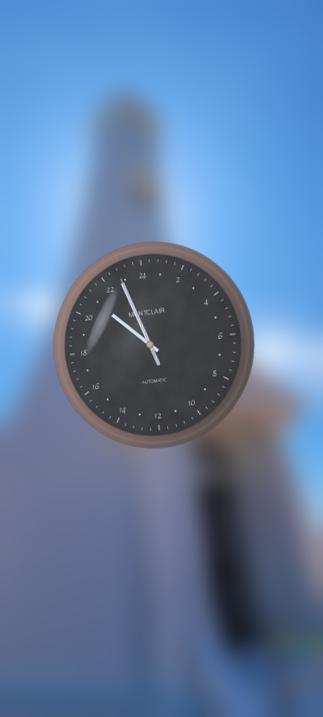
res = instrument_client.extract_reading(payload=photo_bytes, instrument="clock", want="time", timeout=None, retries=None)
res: 20:56:57
